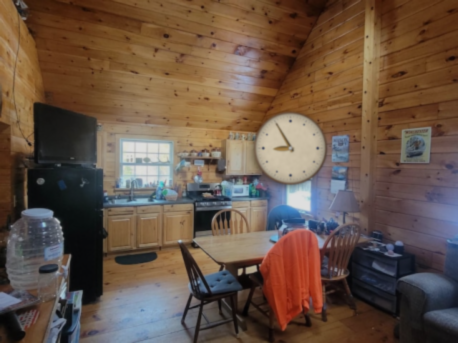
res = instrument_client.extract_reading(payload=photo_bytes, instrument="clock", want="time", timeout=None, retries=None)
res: 8:55
